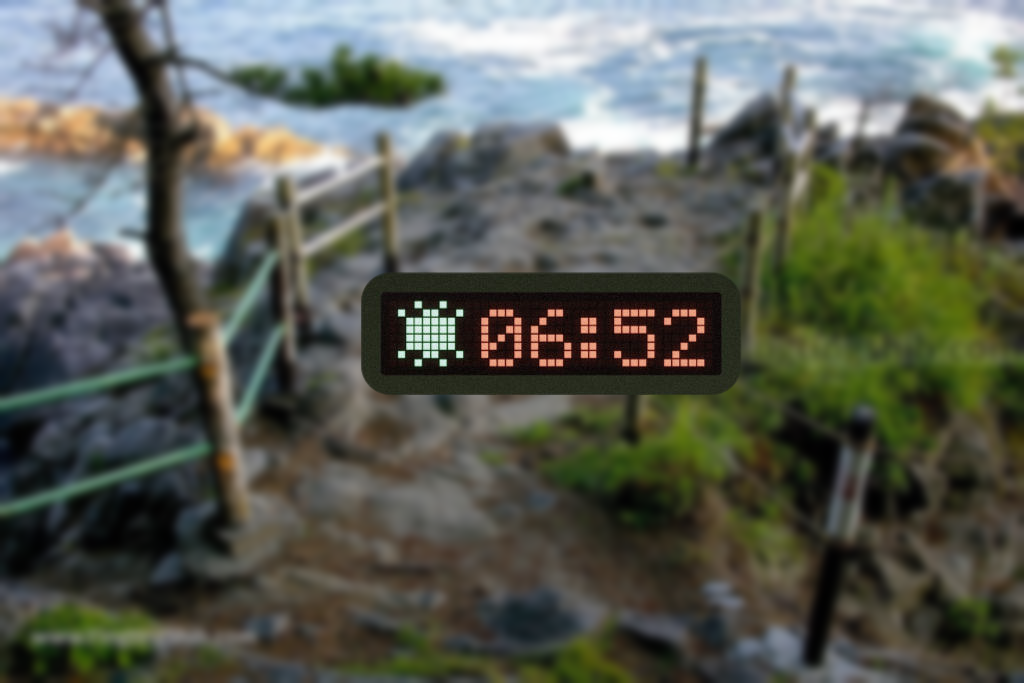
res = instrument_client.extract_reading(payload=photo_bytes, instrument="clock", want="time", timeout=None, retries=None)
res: 6:52
